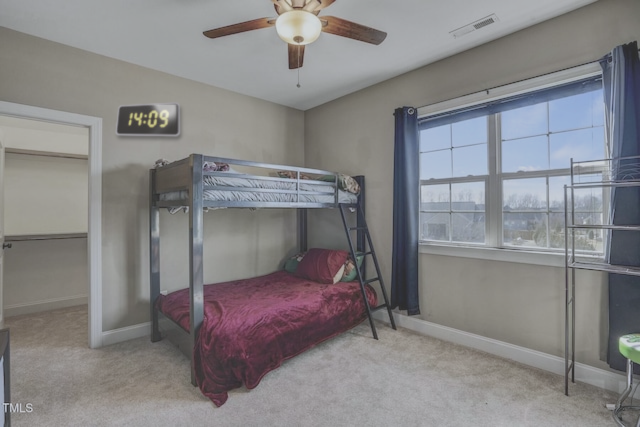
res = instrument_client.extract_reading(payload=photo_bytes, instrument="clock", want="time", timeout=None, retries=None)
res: 14:09
